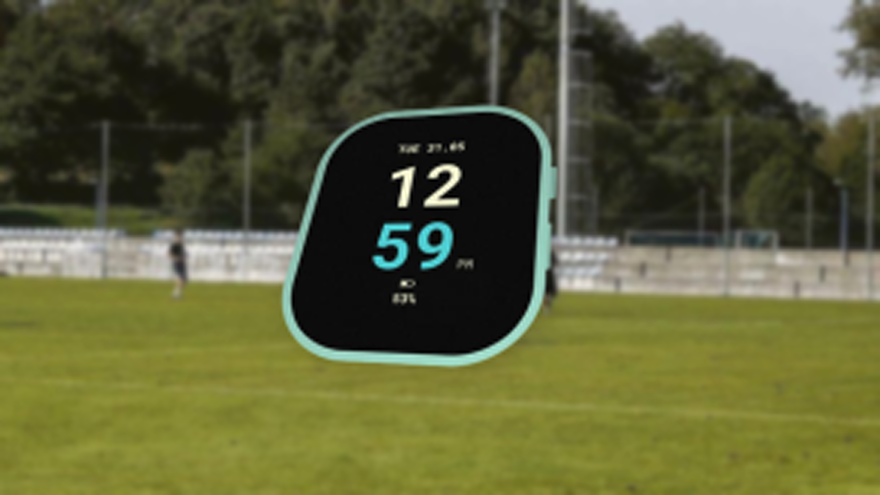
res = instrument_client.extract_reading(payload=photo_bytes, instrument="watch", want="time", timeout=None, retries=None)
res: 12:59
